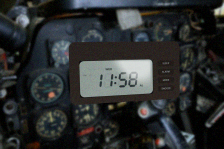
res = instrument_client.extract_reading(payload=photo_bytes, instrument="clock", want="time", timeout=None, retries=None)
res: 11:58
